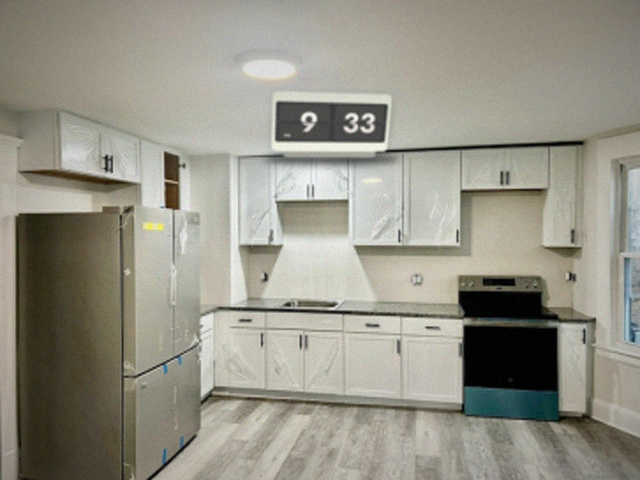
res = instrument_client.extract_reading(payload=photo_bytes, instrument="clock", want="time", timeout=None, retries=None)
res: 9:33
